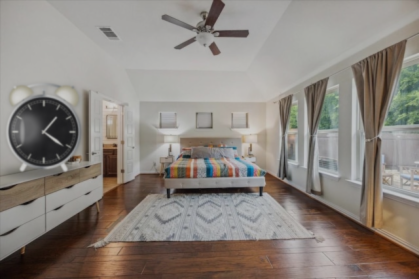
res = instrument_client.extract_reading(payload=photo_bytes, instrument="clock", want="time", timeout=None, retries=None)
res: 1:21
